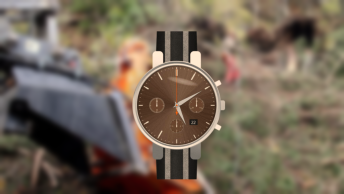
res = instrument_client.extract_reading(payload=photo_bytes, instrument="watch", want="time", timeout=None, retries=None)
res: 5:10
